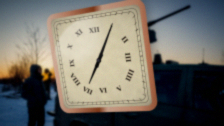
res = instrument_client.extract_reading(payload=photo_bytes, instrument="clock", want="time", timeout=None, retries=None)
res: 7:05
